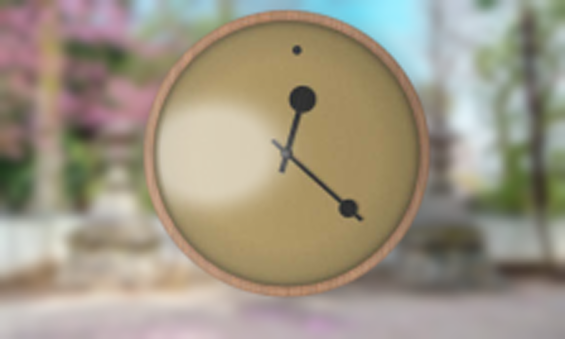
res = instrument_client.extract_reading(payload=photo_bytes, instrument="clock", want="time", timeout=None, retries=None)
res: 12:21
